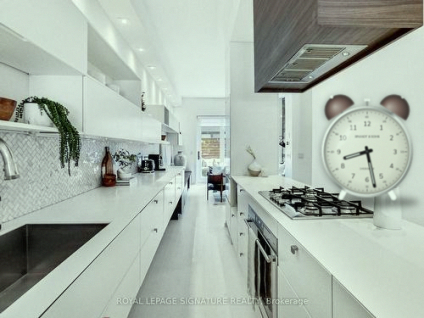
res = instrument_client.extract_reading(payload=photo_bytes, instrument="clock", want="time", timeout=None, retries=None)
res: 8:28
